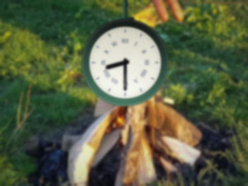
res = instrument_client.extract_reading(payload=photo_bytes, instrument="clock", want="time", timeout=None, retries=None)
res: 8:30
